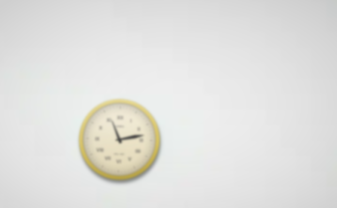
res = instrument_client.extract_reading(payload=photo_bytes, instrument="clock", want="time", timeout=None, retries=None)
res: 11:13
